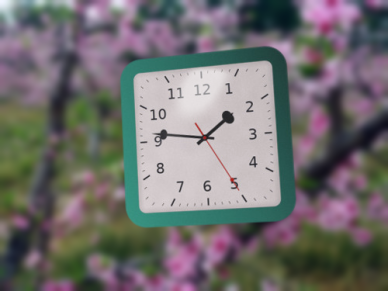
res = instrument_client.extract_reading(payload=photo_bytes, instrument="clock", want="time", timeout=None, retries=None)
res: 1:46:25
